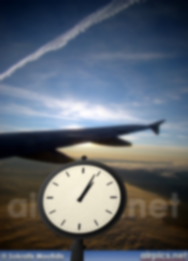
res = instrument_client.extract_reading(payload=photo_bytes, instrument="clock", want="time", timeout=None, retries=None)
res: 1:04
